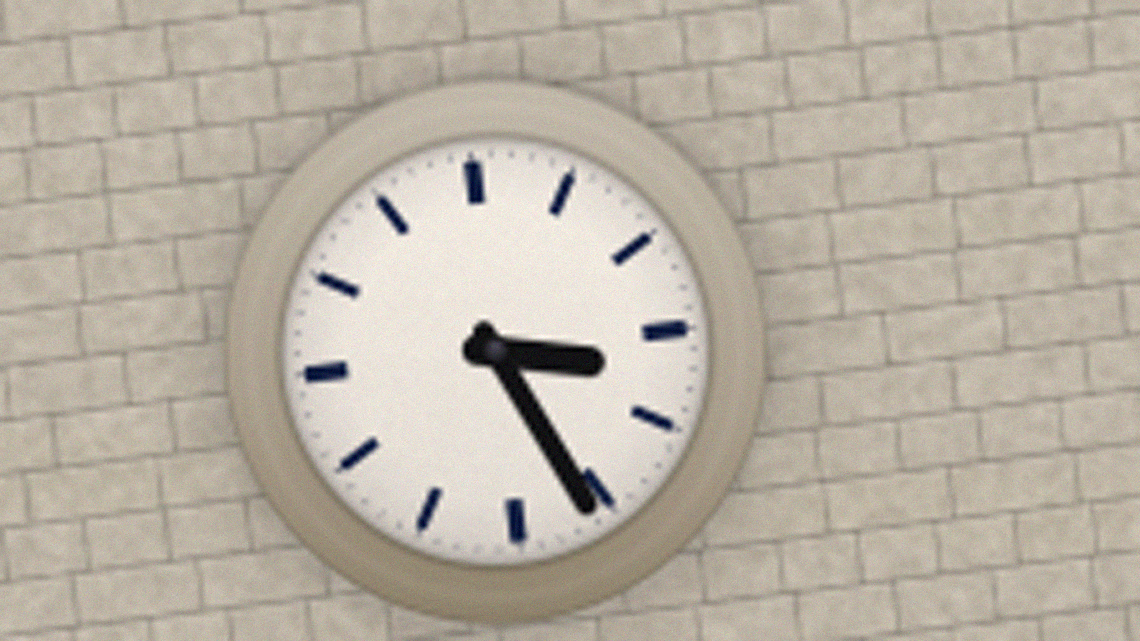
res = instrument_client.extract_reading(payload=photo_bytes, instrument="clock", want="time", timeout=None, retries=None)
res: 3:26
